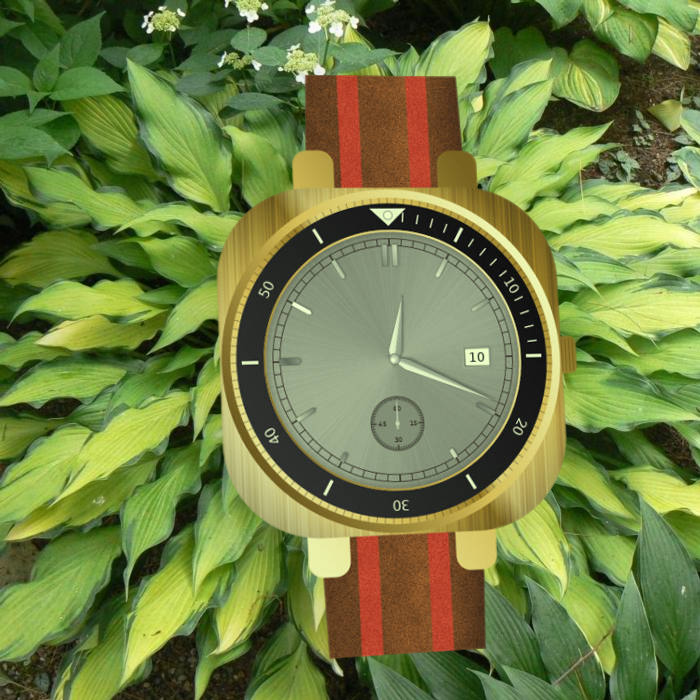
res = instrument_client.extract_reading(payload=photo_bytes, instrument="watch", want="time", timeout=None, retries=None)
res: 12:19
